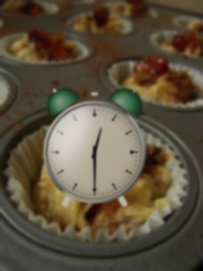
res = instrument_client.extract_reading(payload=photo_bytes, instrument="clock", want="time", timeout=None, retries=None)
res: 12:30
